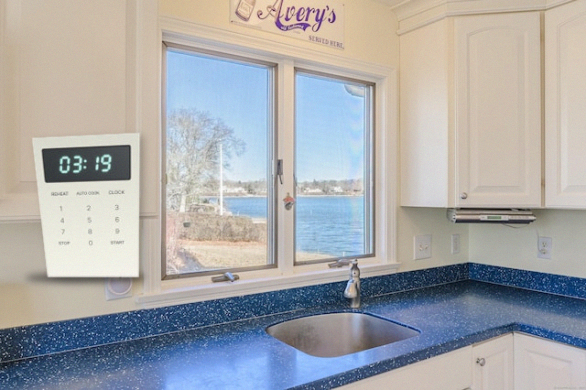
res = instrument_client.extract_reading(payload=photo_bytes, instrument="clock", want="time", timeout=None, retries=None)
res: 3:19
